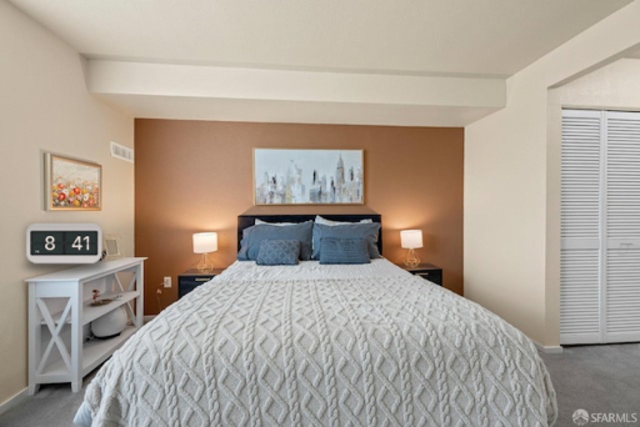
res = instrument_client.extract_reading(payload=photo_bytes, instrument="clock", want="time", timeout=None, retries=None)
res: 8:41
